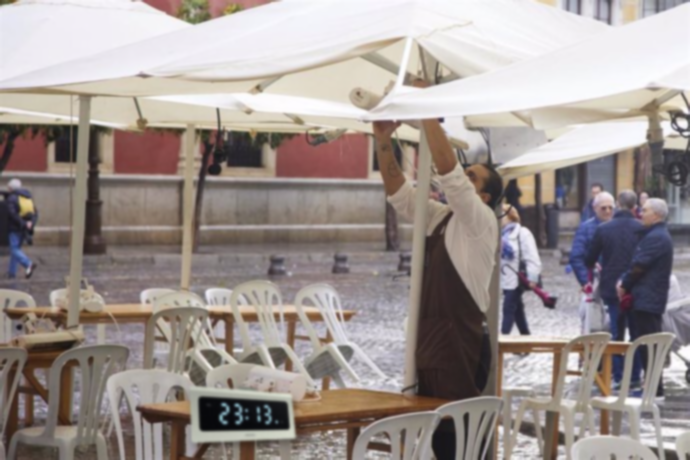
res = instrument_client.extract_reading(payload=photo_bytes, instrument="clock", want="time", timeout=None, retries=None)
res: 23:13
